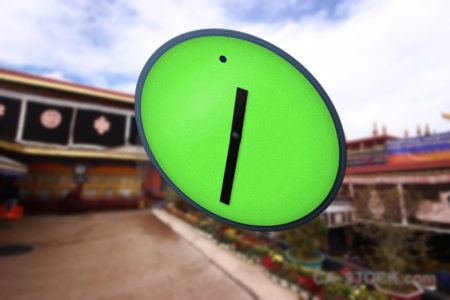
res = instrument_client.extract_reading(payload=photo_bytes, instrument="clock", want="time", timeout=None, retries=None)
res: 12:33
